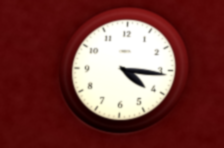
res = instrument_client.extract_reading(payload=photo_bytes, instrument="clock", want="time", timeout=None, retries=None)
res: 4:16
